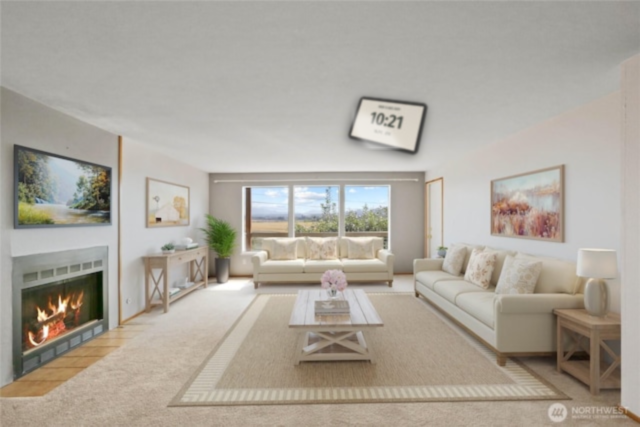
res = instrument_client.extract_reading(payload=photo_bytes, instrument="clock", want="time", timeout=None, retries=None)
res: 10:21
